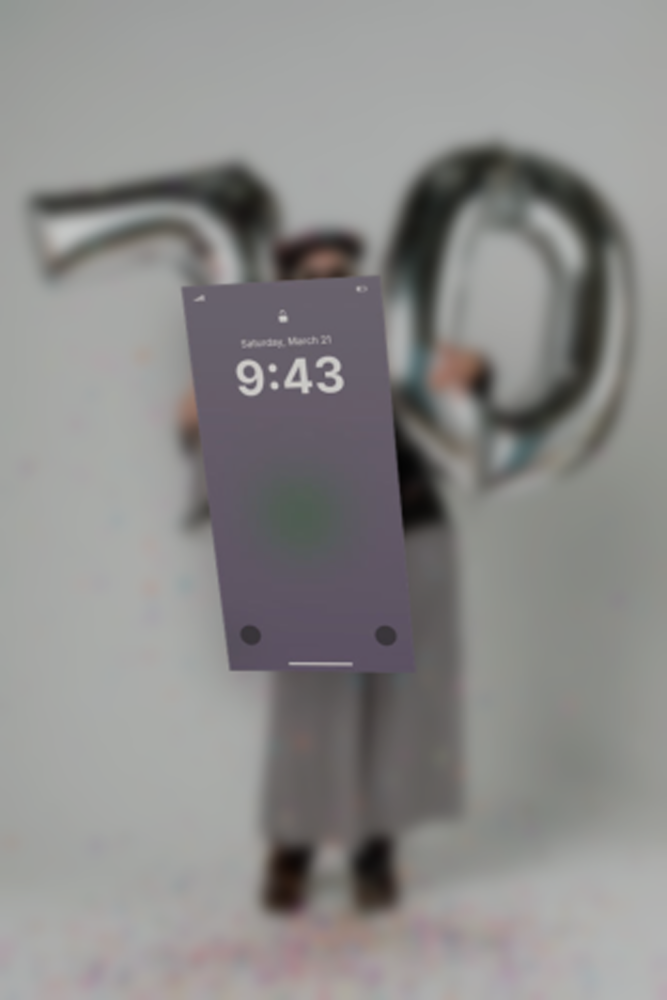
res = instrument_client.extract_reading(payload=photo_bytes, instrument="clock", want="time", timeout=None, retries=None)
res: 9:43
